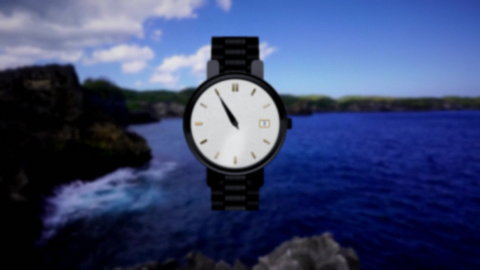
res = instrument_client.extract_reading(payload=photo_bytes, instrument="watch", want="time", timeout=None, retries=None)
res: 10:55
